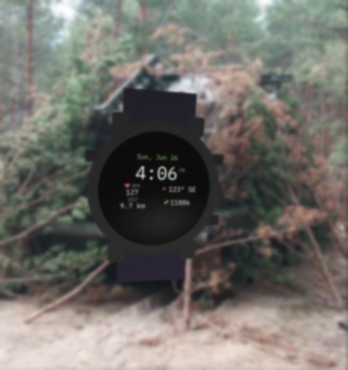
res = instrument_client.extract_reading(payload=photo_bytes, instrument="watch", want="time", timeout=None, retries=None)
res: 4:06
